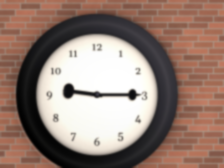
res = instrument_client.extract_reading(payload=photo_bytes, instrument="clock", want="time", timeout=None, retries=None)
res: 9:15
